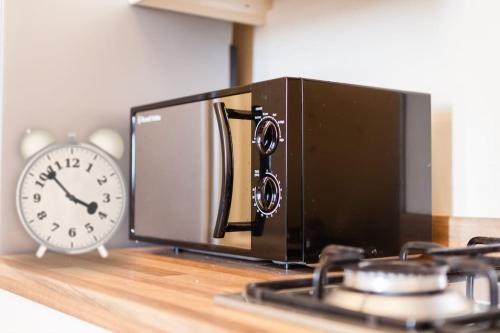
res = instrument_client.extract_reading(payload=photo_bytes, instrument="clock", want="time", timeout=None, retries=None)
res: 3:53
